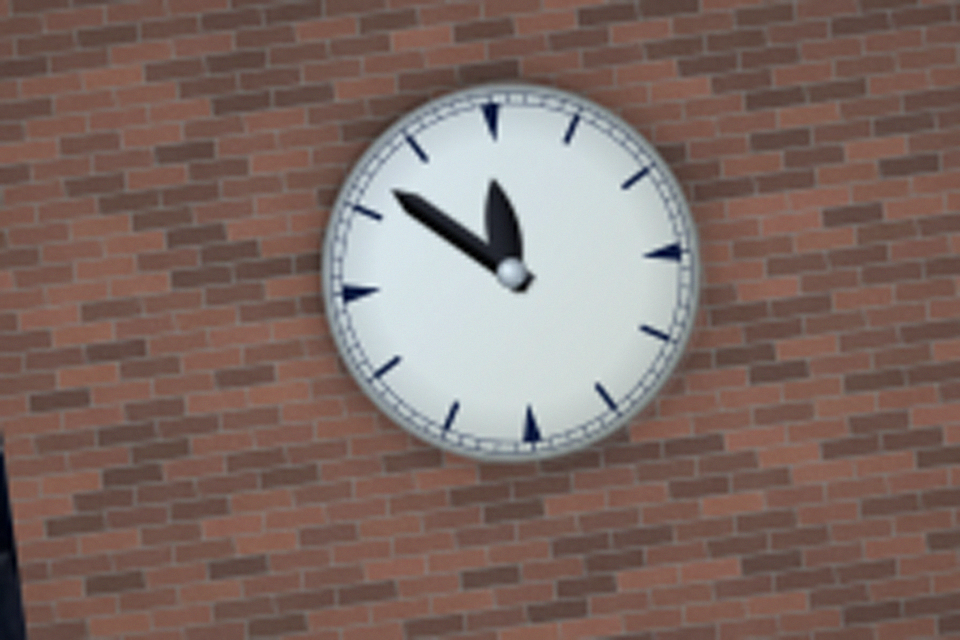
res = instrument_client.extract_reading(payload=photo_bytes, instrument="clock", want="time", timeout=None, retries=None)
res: 11:52
